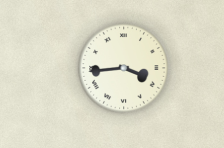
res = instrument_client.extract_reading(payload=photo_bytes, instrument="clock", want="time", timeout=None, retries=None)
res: 3:44
